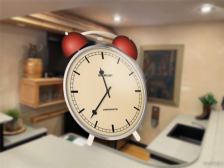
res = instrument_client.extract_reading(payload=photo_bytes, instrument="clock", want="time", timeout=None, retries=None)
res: 11:37
